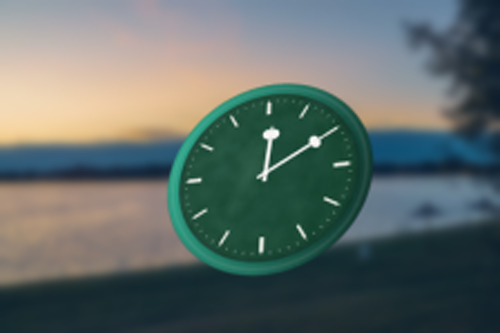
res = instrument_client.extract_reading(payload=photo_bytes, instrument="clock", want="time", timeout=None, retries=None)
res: 12:10
